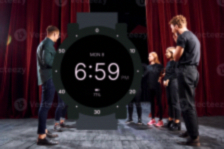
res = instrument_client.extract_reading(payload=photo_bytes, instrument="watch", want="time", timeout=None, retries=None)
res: 6:59
